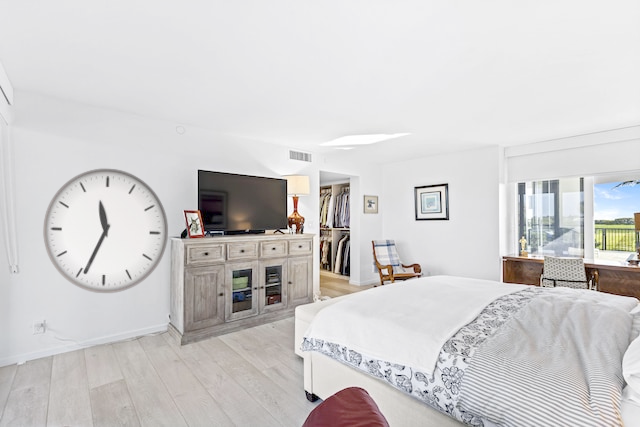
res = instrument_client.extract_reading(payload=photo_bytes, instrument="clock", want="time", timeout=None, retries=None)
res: 11:34
